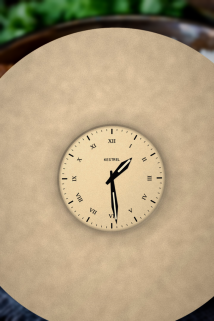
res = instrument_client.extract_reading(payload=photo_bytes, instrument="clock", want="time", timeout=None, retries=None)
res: 1:29
